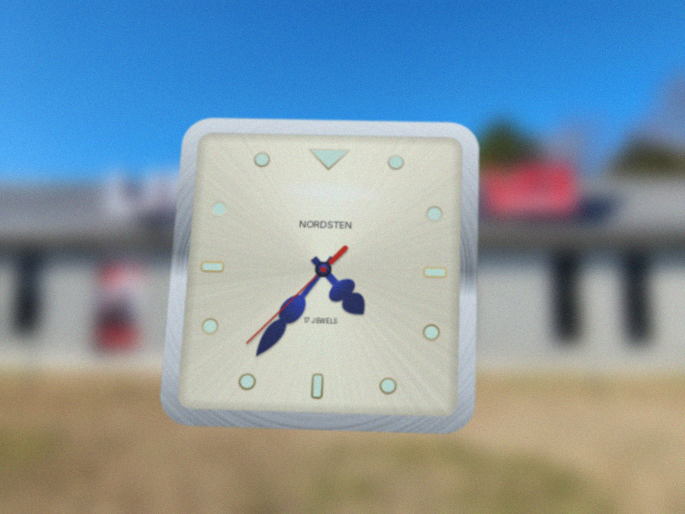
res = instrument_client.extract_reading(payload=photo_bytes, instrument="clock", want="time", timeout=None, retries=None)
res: 4:35:37
